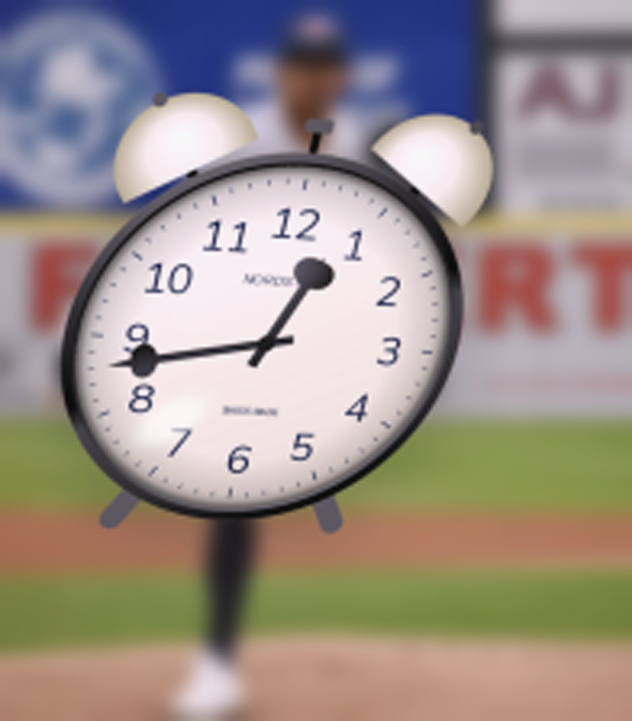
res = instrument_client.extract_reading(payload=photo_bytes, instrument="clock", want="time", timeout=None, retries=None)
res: 12:43
